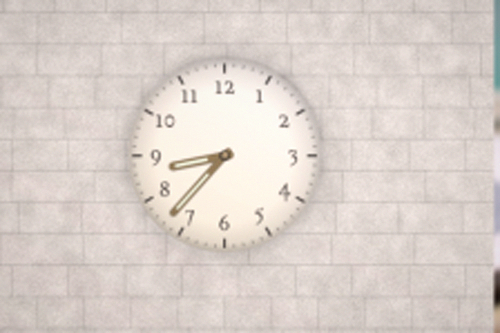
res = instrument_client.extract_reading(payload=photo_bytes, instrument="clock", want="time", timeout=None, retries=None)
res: 8:37
